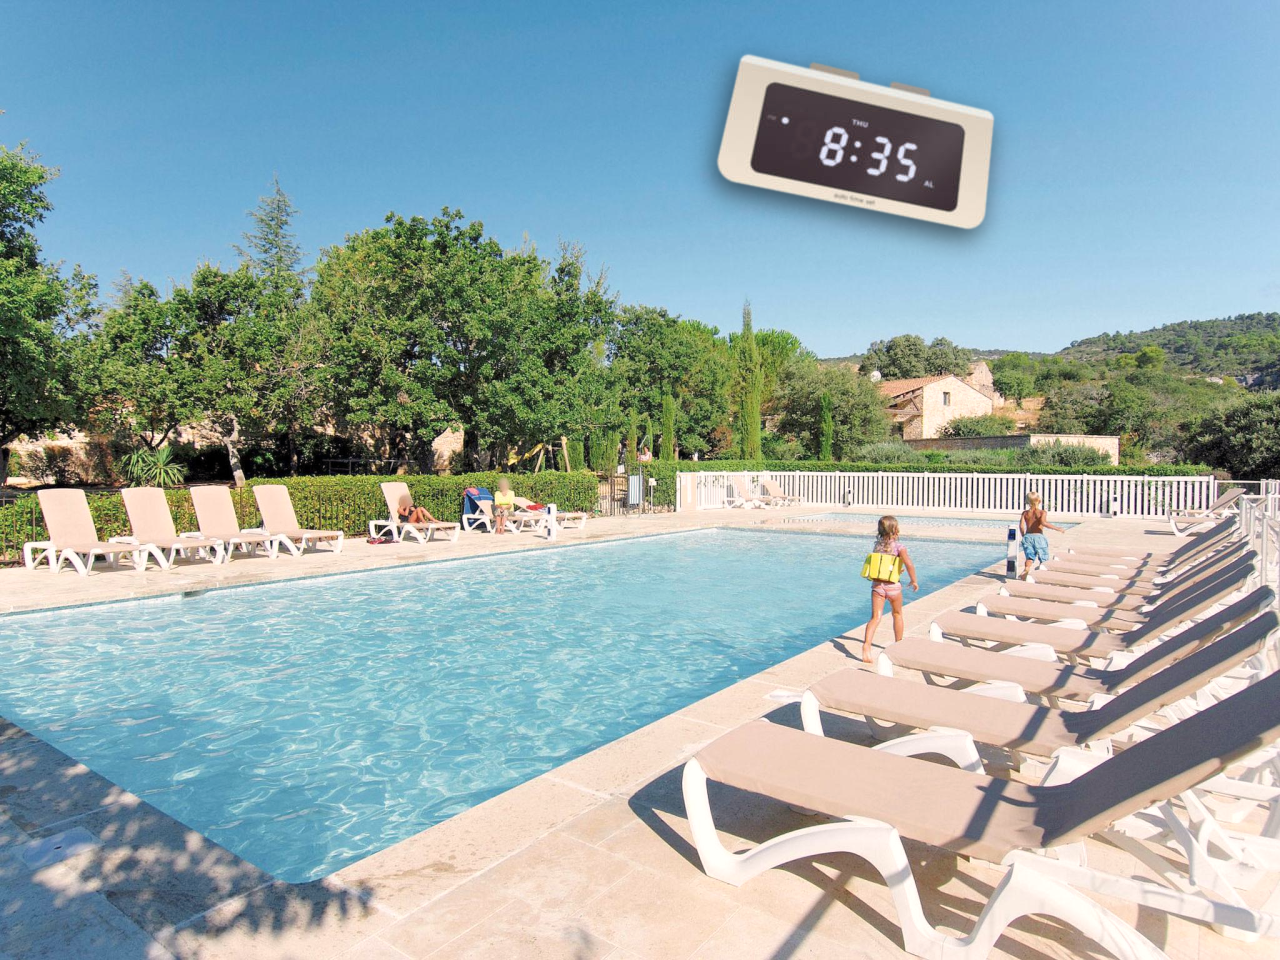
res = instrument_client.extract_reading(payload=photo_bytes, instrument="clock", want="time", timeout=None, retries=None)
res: 8:35
